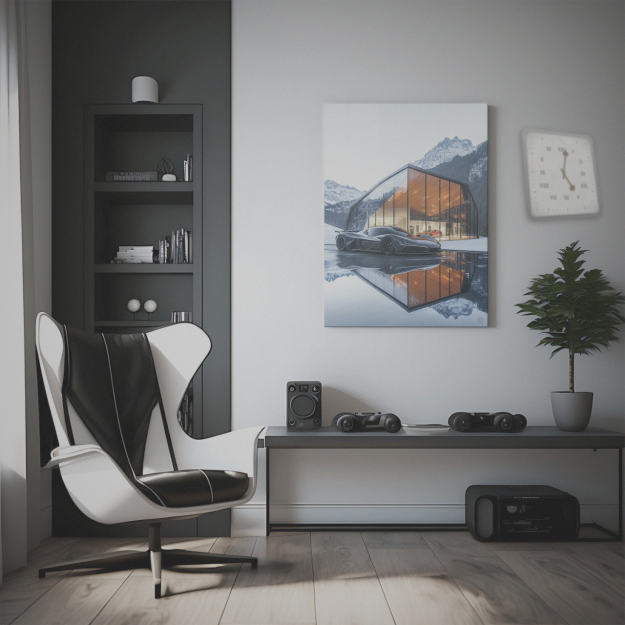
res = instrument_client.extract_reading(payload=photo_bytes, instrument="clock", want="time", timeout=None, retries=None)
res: 5:02
